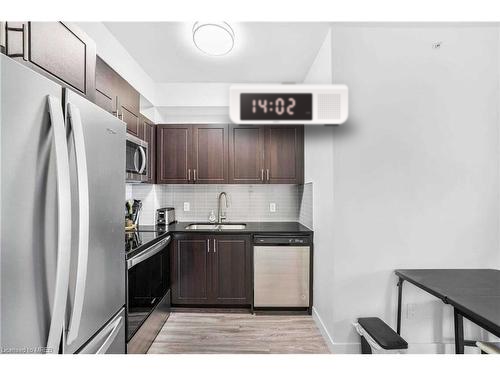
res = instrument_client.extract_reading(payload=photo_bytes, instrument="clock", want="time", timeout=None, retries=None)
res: 14:02
